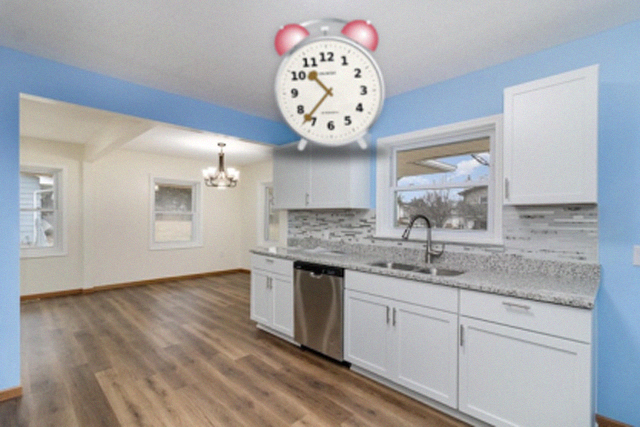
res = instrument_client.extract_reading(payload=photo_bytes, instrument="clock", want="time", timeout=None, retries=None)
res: 10:37
